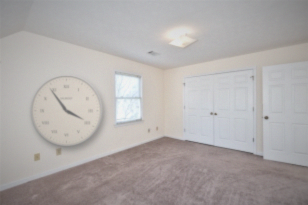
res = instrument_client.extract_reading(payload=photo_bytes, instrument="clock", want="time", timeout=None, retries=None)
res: 3:54
